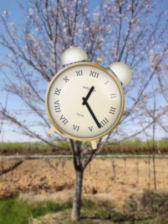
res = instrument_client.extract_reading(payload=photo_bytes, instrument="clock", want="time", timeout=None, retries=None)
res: 12:22
